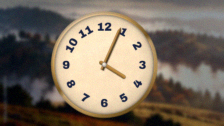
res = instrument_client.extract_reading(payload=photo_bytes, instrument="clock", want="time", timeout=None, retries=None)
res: 4:04
